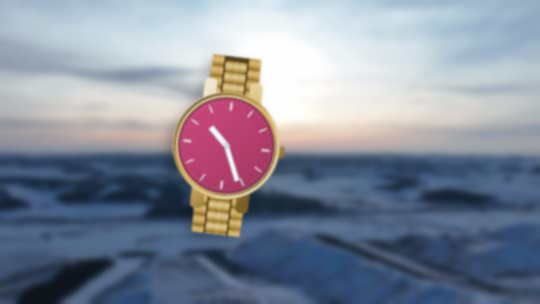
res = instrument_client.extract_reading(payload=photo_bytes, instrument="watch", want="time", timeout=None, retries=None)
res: 10:26
